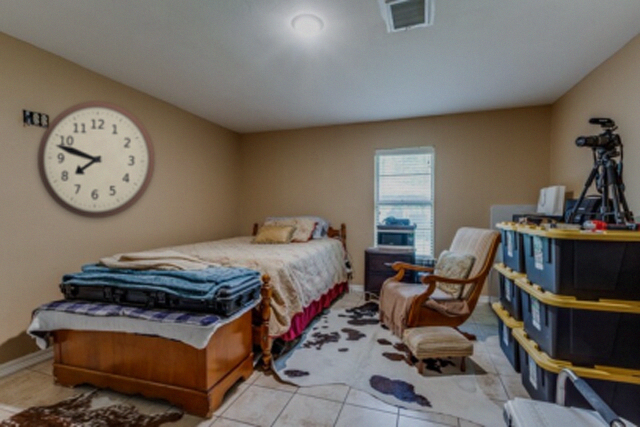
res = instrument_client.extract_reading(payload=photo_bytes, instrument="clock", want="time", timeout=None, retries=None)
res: 7:48
